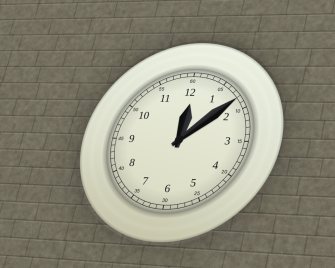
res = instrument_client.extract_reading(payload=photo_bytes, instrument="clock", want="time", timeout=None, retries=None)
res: 12:08
